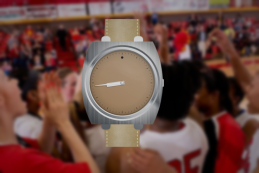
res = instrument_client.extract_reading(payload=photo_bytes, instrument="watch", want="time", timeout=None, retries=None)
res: 8:44
